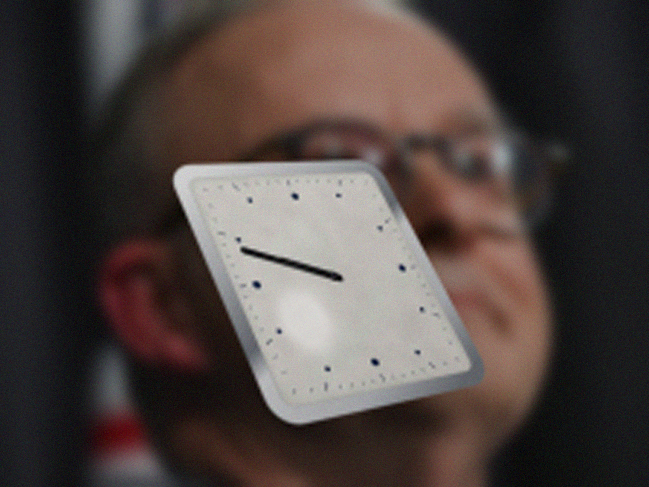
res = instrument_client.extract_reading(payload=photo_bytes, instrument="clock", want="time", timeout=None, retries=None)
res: 9:49
